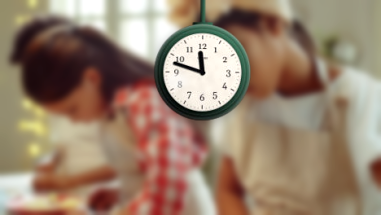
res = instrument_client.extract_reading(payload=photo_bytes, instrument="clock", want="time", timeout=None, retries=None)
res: 11:48
